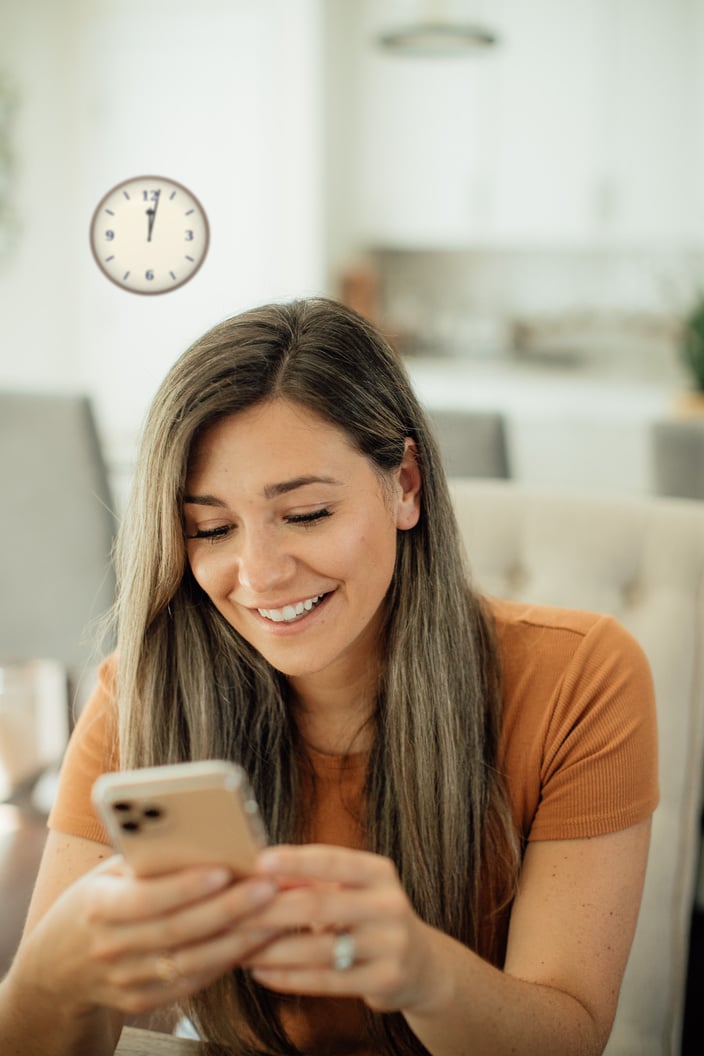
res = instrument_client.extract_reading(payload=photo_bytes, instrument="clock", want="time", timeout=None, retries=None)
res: 12:02
